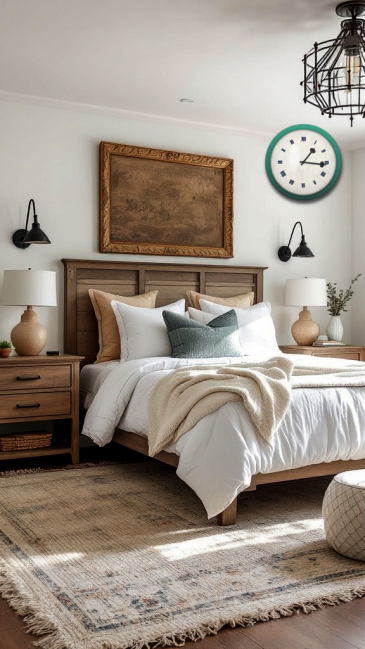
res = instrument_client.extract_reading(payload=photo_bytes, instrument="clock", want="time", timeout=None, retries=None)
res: 1:16
